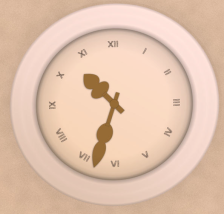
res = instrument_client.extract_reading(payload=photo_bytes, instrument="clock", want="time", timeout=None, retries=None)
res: 10:33
